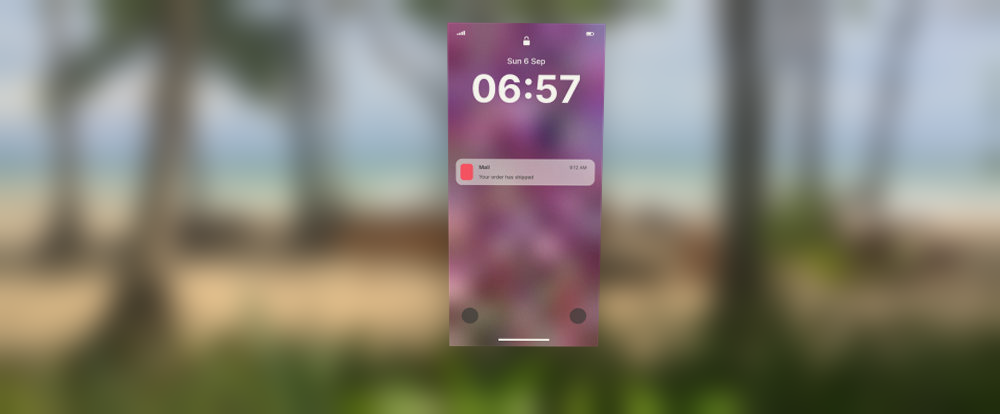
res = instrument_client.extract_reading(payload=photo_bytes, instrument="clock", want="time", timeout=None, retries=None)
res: 6:57
